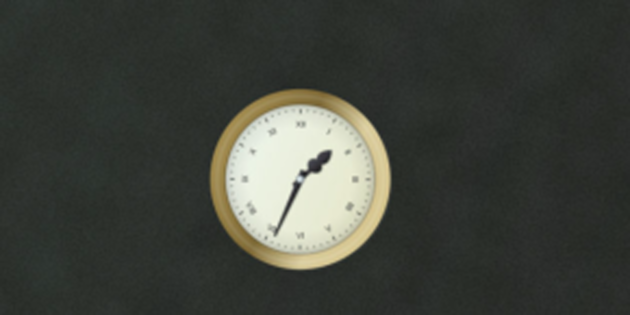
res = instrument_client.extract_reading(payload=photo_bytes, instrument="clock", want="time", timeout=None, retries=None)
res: 1:34
